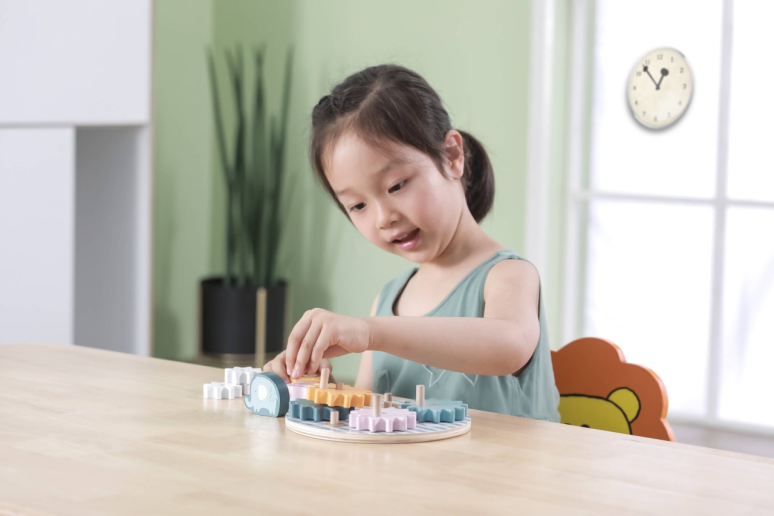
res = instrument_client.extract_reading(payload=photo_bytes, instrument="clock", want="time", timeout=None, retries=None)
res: 12:53
